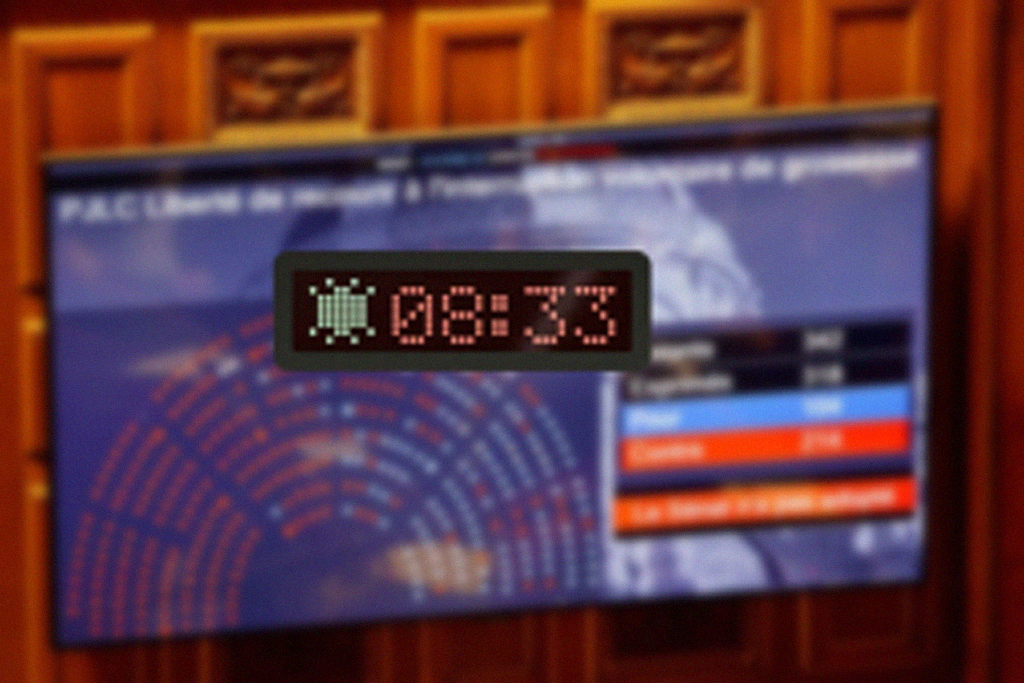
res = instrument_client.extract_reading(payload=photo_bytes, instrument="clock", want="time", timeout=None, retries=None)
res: 8:33
